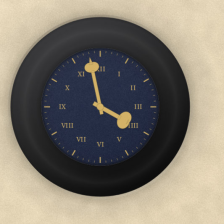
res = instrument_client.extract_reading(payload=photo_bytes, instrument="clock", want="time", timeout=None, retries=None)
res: 3:58
